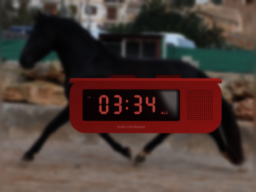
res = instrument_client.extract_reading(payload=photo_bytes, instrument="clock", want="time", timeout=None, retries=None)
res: 3:34
